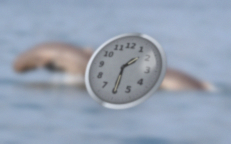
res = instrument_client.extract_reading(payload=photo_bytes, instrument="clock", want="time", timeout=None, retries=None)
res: 1:30
